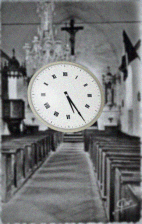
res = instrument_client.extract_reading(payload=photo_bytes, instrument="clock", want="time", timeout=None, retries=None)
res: 5:25
